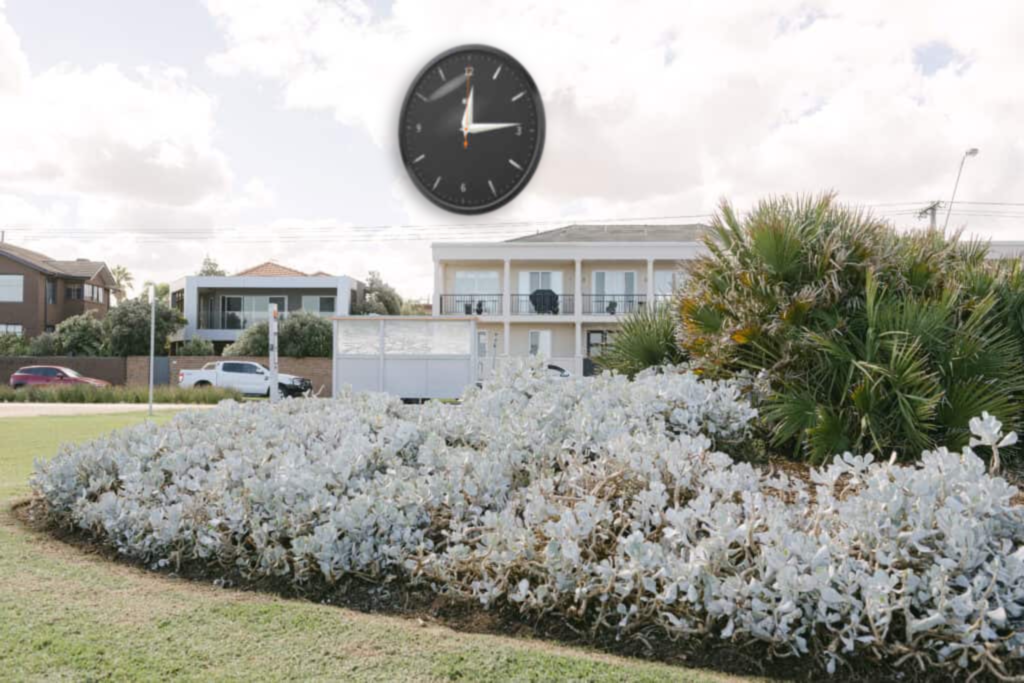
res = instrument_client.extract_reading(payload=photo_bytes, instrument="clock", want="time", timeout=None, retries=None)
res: 12:14:00
